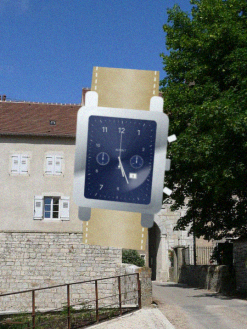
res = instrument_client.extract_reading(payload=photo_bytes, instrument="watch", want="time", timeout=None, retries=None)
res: 5:26
